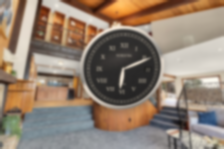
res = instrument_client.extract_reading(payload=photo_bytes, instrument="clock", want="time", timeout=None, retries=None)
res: 6:11
